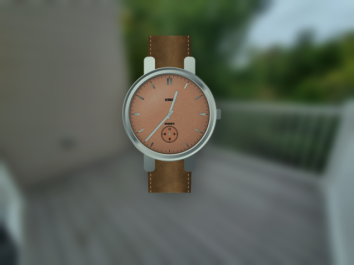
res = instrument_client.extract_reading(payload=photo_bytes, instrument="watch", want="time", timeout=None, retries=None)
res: 12:37
